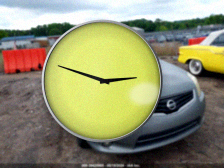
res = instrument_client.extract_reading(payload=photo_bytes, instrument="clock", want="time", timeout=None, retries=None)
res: 2:48
